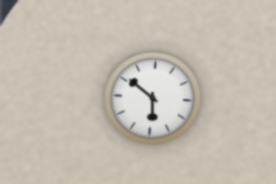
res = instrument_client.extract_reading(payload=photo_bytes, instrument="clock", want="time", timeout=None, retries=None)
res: 5:51
